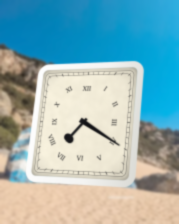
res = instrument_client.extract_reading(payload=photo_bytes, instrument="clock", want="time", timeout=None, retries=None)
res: 7:20
